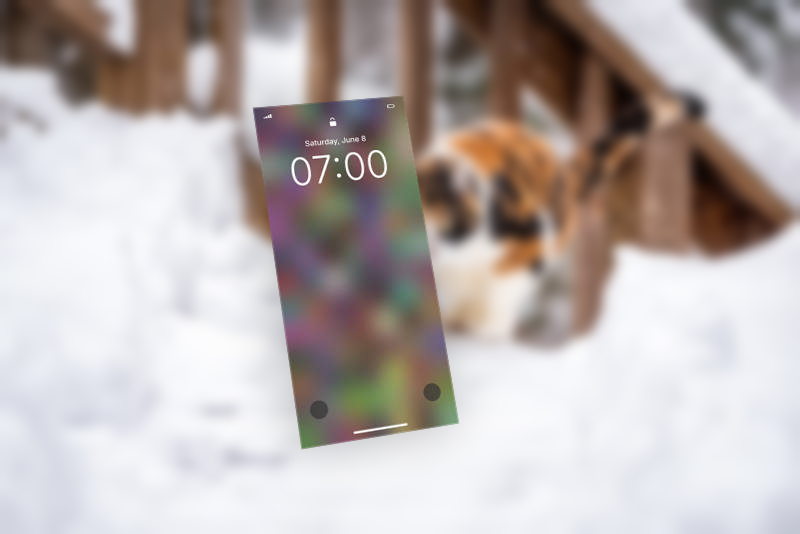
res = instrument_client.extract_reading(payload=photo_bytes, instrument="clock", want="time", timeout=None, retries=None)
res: 7:00
